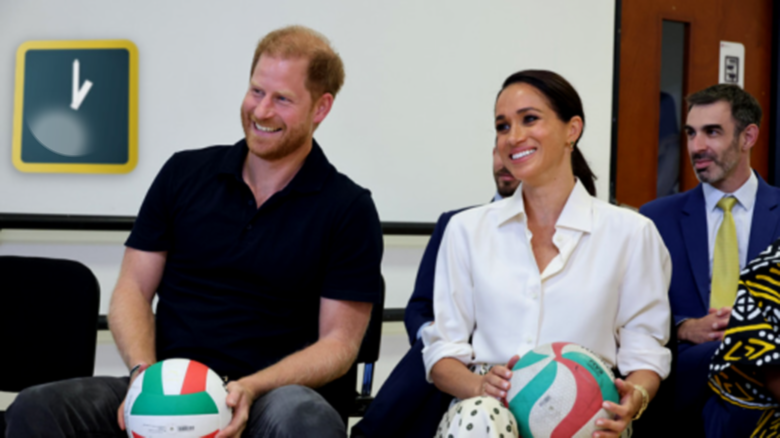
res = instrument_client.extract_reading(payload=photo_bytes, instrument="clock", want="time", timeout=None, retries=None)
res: 1:00
